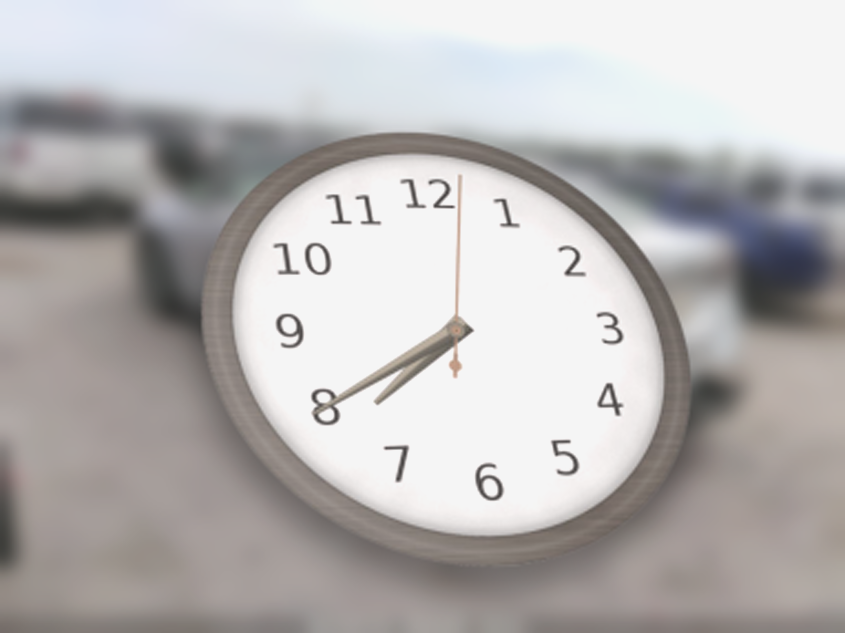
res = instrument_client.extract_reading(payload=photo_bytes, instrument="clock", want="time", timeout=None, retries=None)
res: 7:40:02
